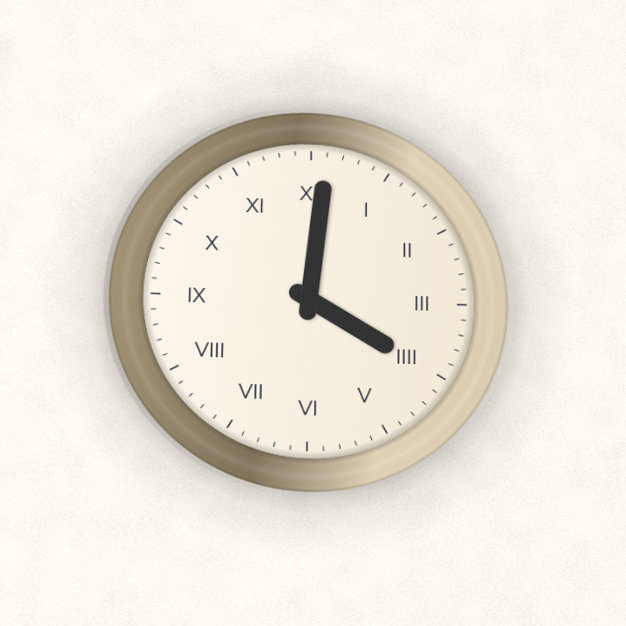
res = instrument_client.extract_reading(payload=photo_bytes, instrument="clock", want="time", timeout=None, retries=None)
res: 4:01
